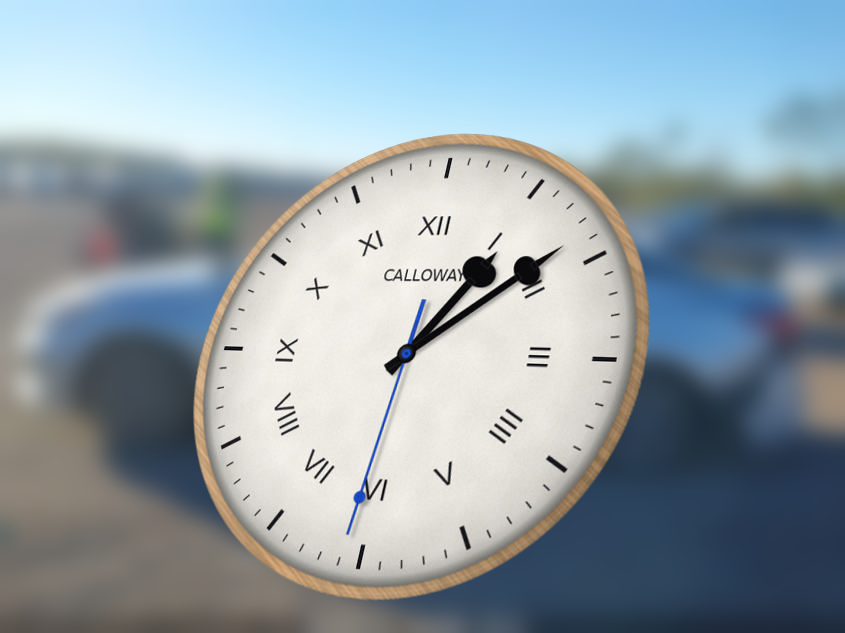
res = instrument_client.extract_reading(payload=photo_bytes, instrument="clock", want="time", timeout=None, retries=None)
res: 1:08:31
